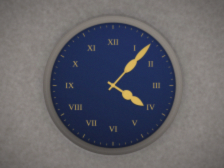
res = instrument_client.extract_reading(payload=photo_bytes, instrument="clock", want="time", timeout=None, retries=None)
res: 4:07
